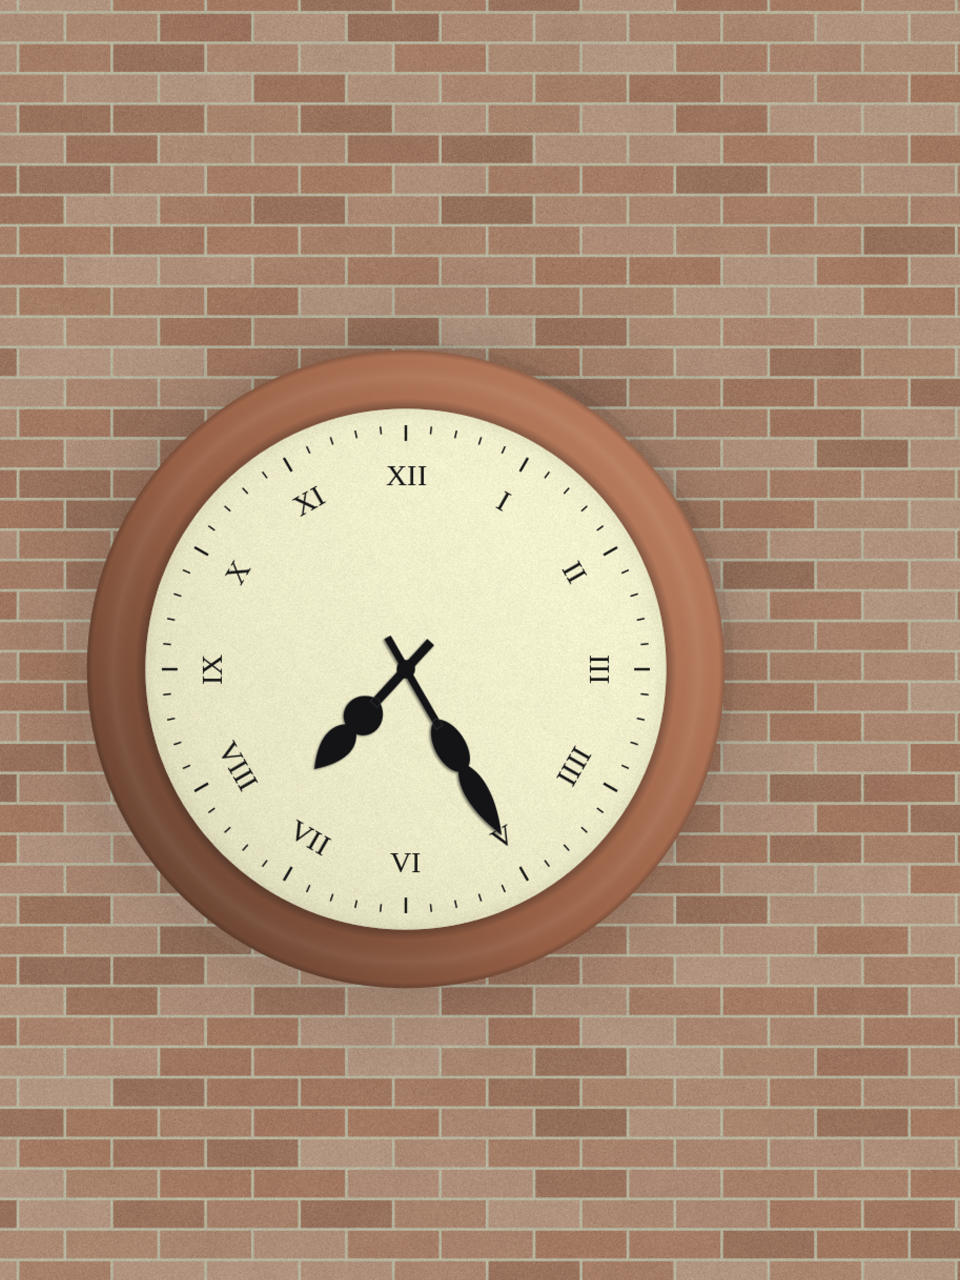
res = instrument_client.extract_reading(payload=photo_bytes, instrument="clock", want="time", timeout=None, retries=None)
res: 7:25
